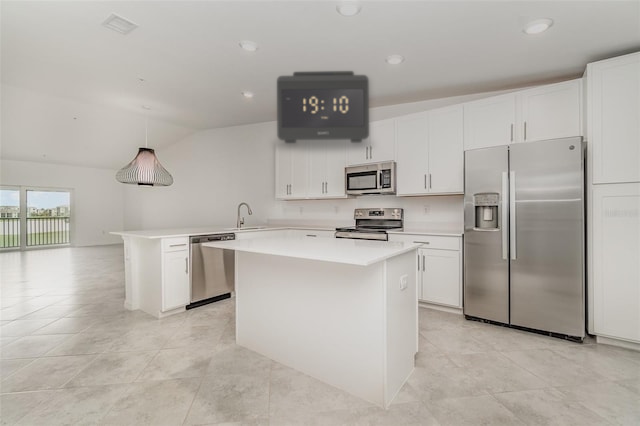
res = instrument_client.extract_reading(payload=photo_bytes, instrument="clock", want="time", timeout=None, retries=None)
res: 19:10
